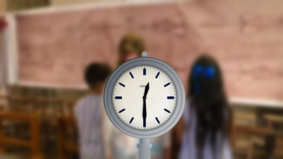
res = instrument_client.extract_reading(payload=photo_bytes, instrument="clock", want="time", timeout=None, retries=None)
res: 12:30
